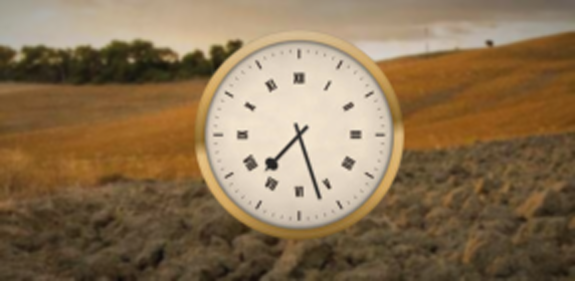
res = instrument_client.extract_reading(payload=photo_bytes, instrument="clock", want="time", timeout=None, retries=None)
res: 7:27
